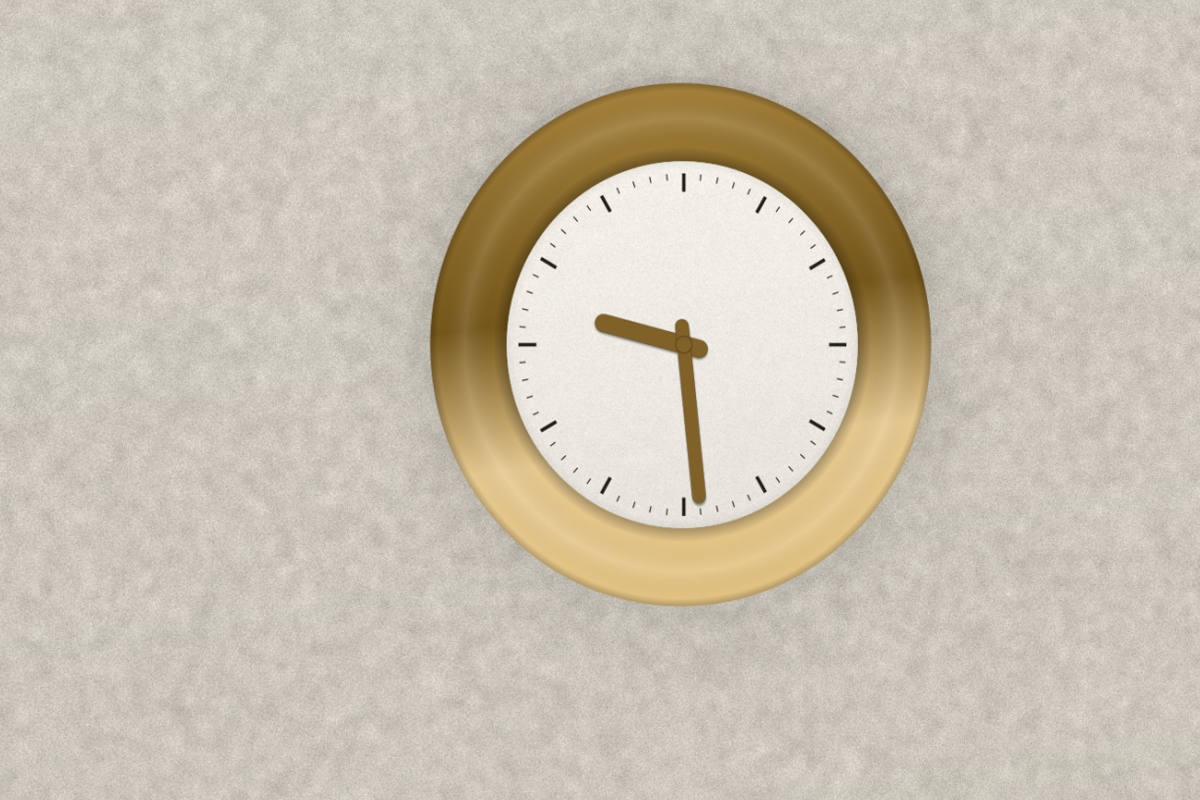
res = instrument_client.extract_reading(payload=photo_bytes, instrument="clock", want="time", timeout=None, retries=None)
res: 9:29
